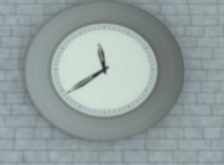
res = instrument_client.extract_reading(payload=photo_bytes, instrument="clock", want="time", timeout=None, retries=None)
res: 11:39
